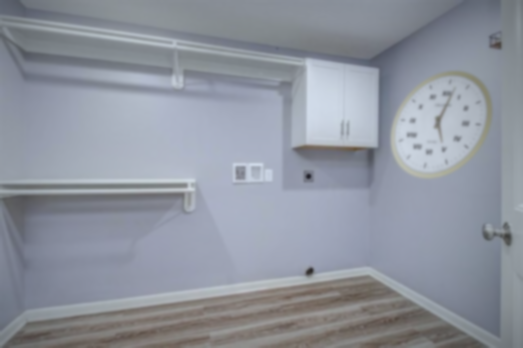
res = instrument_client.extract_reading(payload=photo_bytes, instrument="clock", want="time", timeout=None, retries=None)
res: 5:02
